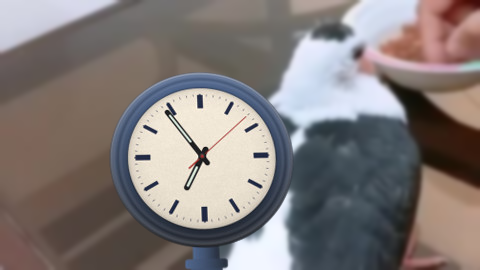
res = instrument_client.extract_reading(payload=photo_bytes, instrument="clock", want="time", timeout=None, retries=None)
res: 6:54:08
